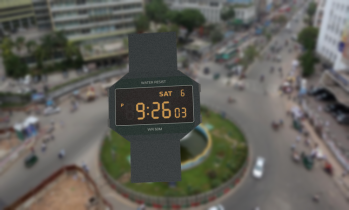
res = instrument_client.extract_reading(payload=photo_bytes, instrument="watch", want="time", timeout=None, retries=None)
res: 9:26:03
